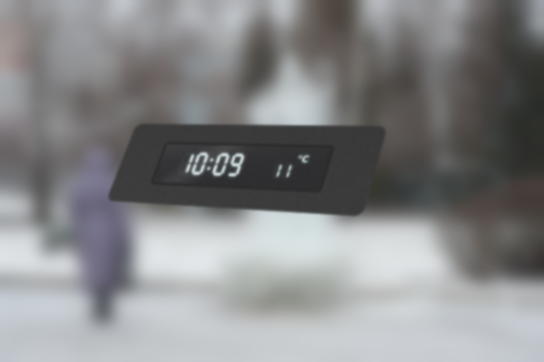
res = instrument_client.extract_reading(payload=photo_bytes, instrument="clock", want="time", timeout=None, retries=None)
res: 10:09
